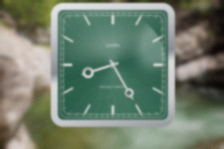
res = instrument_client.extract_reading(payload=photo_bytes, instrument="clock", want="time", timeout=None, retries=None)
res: 8:25
